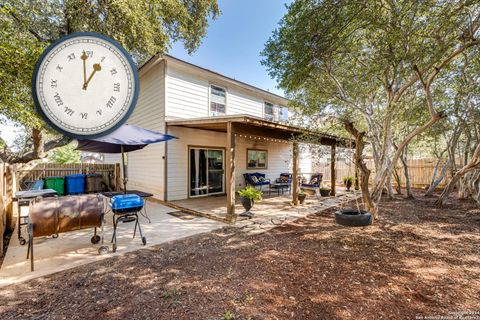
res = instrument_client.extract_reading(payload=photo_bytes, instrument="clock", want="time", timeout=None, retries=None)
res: 12:59
